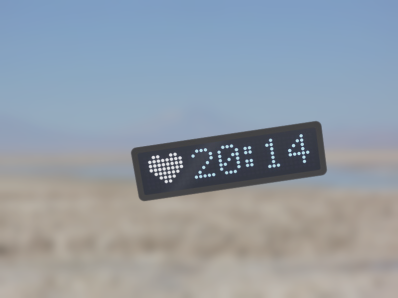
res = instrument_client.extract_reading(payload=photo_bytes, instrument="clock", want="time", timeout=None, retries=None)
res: 20:14
